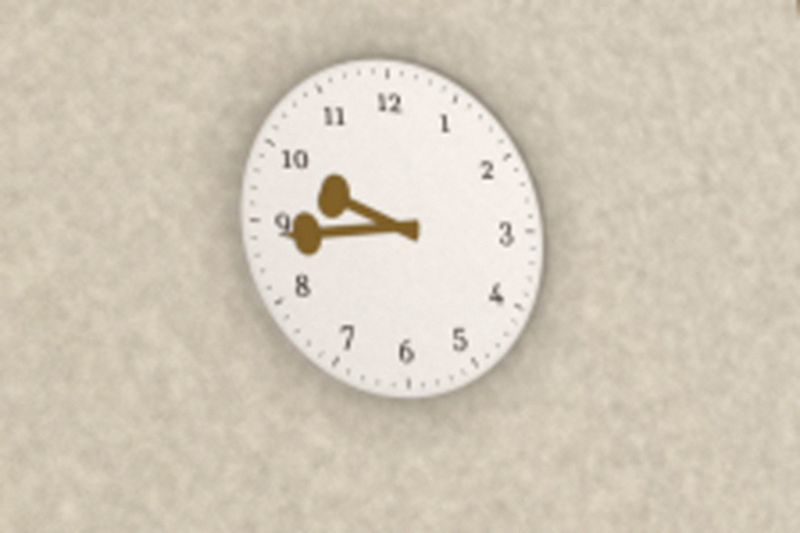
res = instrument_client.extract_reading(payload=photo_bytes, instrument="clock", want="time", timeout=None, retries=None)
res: 9:44
